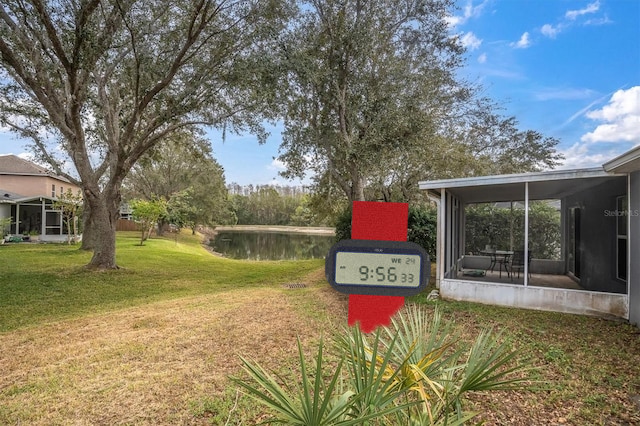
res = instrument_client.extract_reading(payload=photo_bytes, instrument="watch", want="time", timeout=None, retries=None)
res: 9:56:33
